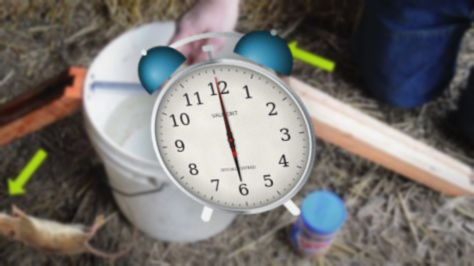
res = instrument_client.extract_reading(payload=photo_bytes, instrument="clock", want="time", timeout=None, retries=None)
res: 6:00:00
